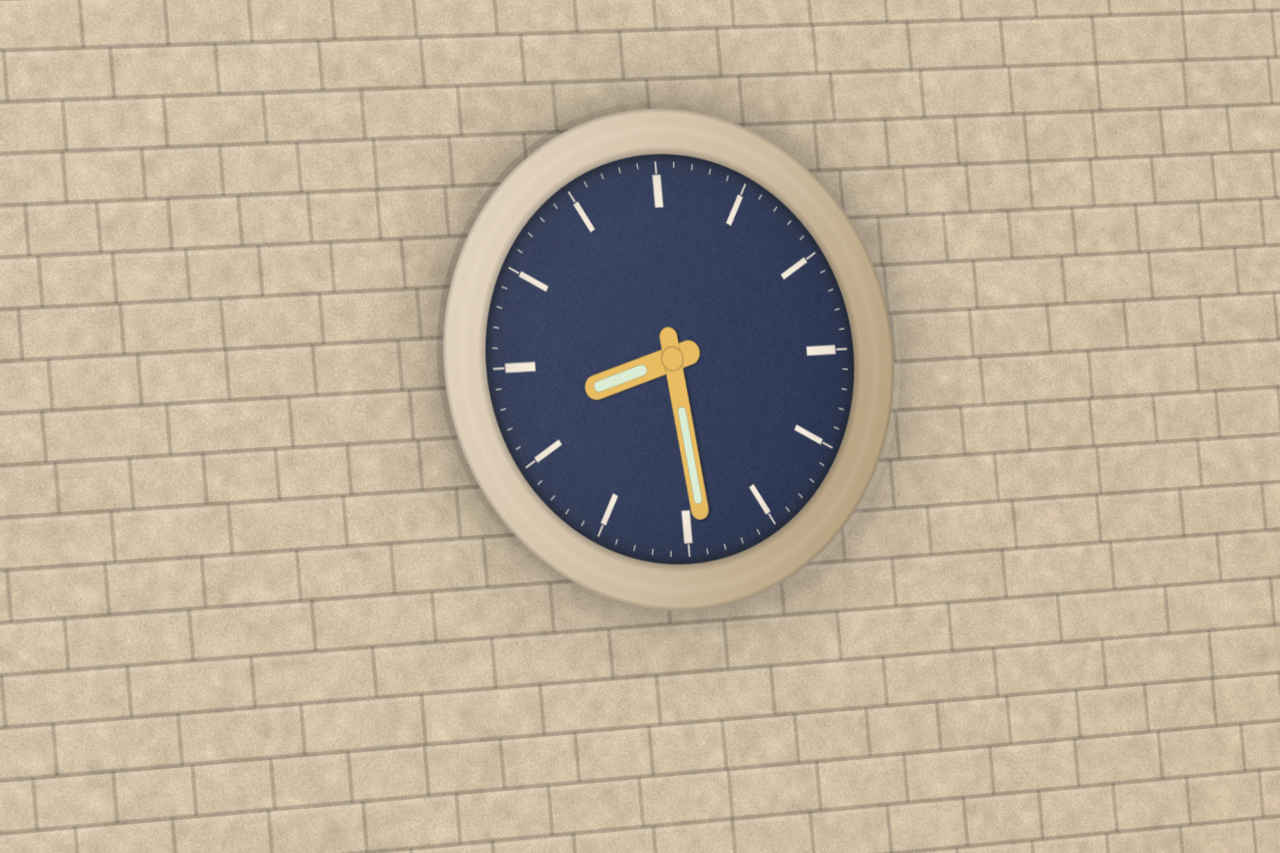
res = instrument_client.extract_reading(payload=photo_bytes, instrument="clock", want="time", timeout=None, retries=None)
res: 8:29
